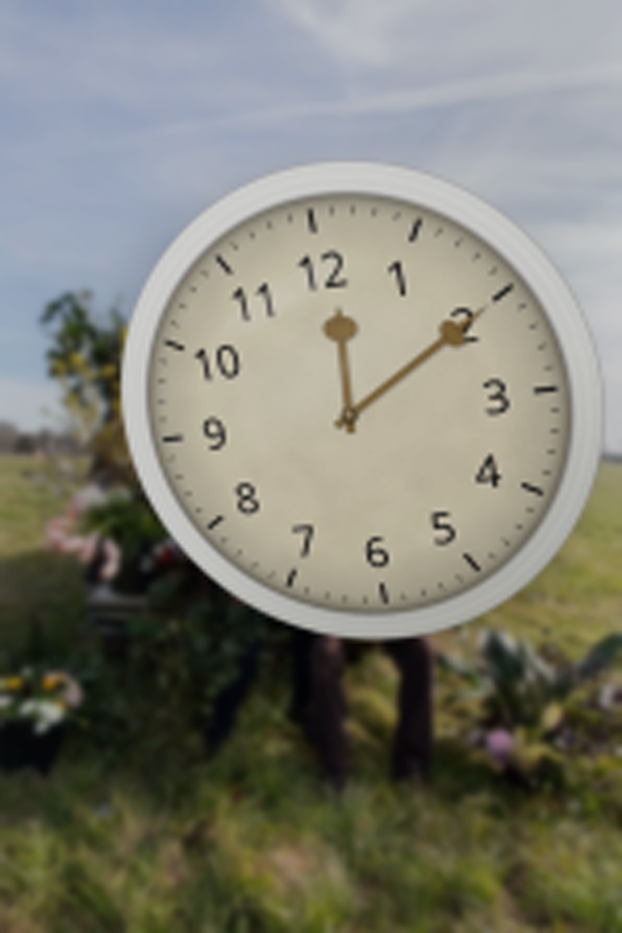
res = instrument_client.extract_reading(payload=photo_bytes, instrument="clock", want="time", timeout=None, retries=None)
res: 12:10
